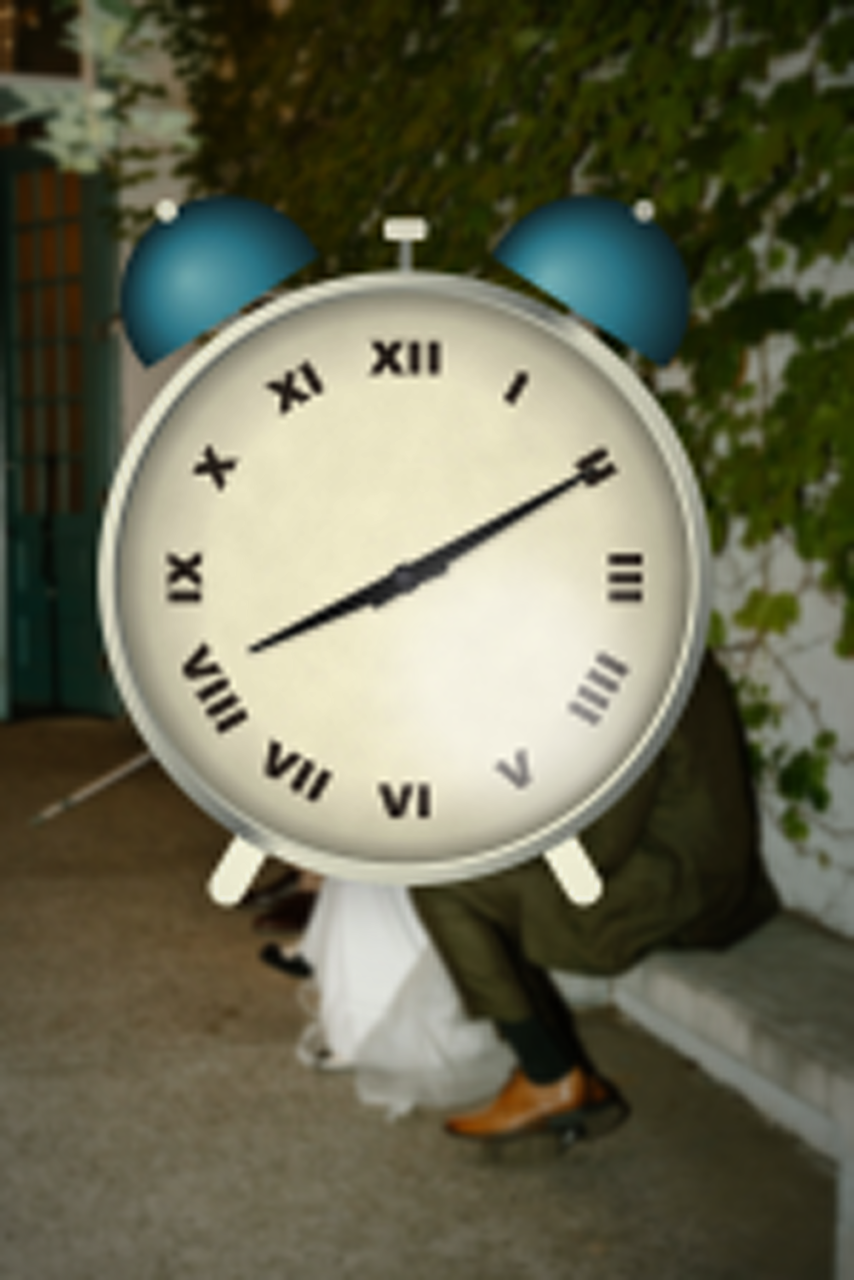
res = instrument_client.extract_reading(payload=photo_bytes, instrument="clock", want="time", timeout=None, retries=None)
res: 8:10
